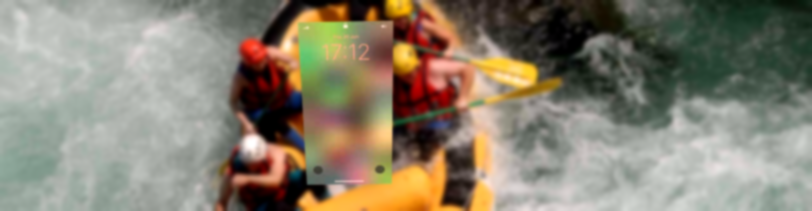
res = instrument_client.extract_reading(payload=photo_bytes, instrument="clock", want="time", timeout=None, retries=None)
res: 17:12
